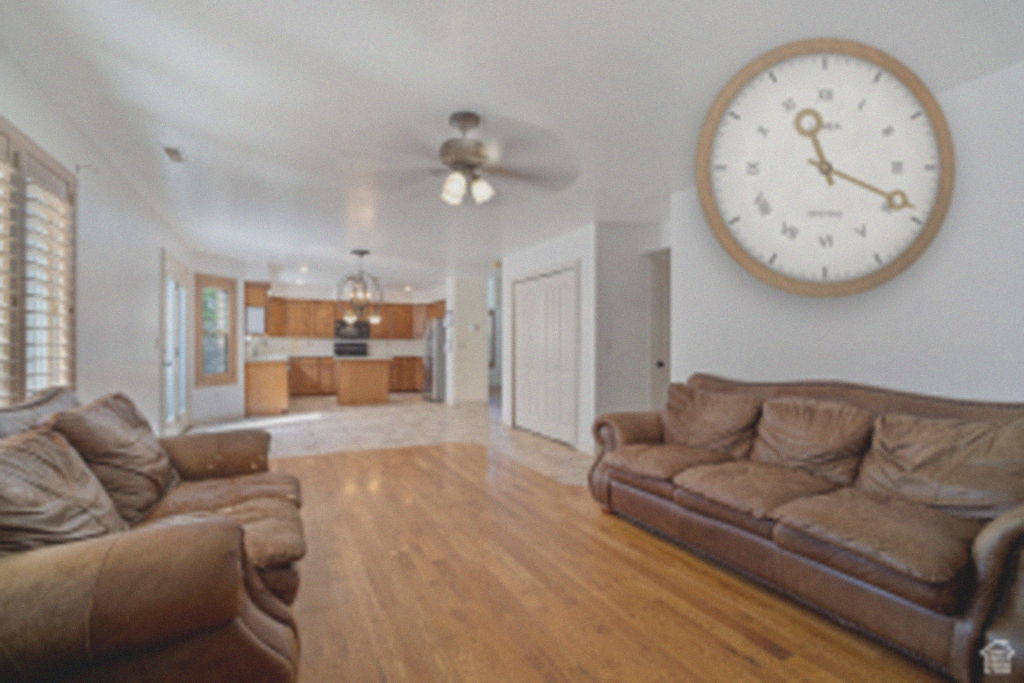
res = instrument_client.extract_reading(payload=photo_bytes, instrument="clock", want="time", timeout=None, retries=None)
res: 11:19
